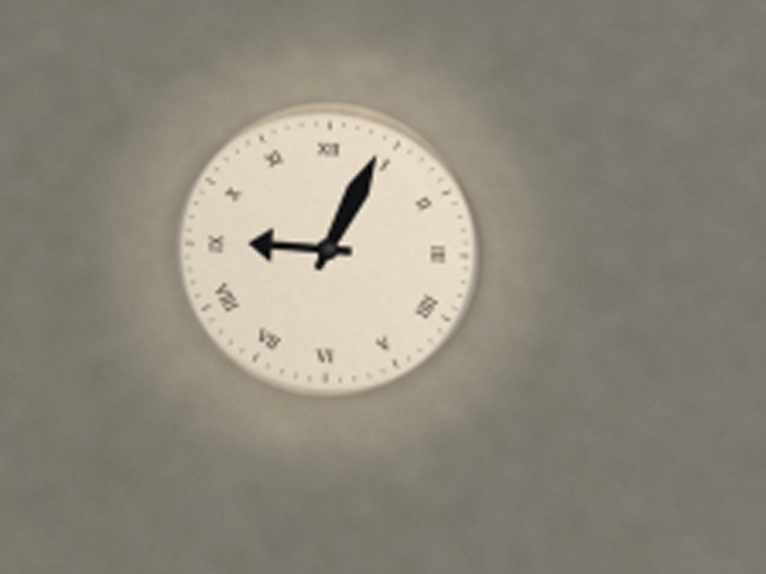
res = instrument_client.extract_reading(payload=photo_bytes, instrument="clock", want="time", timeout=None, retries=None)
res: 9:04
